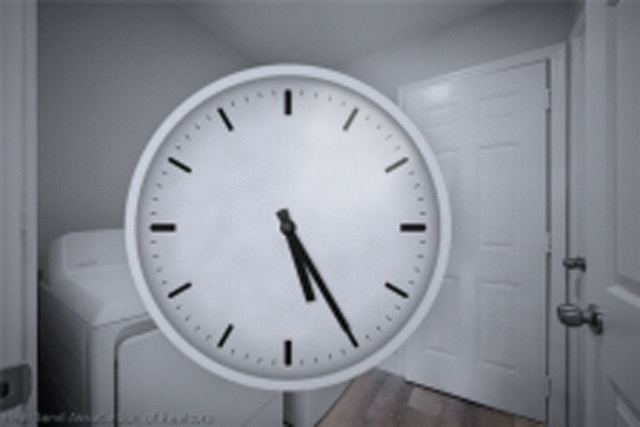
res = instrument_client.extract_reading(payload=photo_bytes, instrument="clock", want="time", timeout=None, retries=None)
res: 5:25
